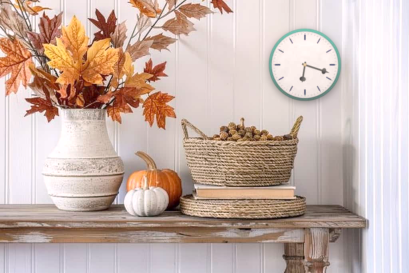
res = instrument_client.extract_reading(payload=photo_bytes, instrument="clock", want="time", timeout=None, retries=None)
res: 6:18
